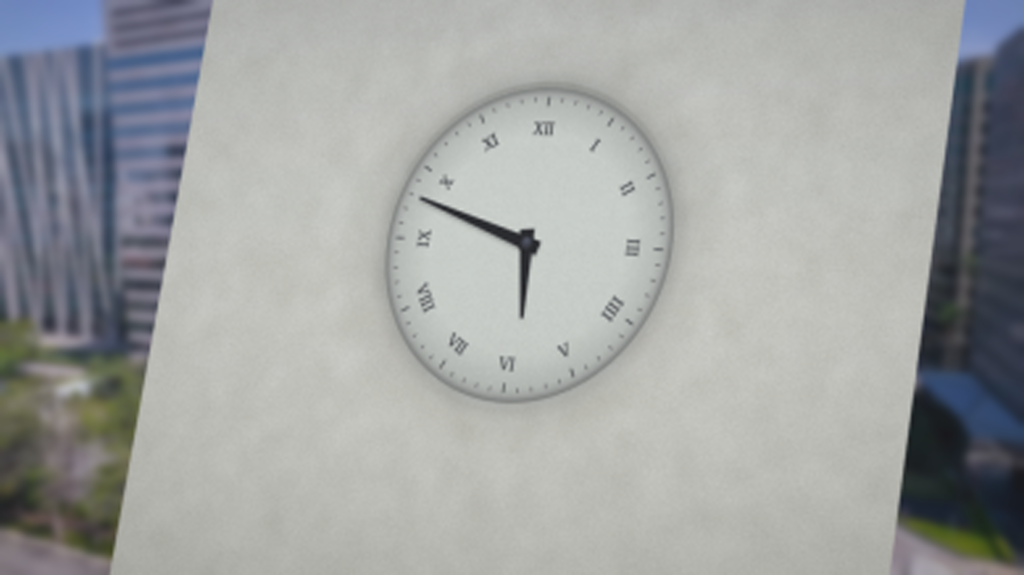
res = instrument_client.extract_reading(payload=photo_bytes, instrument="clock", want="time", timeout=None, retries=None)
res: 5:48
